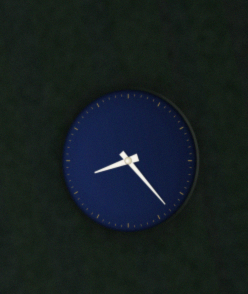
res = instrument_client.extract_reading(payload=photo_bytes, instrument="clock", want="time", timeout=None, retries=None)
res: 8:23
